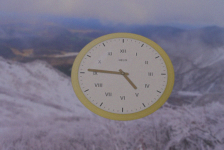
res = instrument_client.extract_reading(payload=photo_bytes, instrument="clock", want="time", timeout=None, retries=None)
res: 4:46
